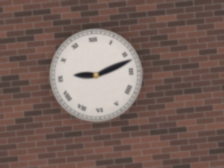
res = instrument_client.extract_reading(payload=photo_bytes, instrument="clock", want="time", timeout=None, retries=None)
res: 9:12
